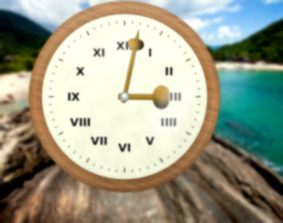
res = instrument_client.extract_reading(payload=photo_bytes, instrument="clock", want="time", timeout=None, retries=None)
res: 3:02
